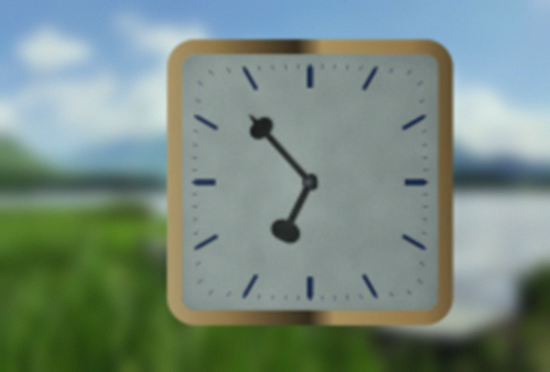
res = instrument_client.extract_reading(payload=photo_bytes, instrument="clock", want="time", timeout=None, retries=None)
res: 6:53
